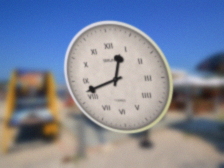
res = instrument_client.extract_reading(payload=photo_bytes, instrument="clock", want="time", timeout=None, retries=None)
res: 12:42
